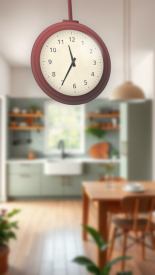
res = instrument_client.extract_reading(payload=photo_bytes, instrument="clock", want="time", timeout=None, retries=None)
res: 11:35
